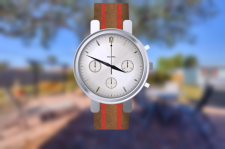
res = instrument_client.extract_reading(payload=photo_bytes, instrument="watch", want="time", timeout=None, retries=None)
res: 3:49
